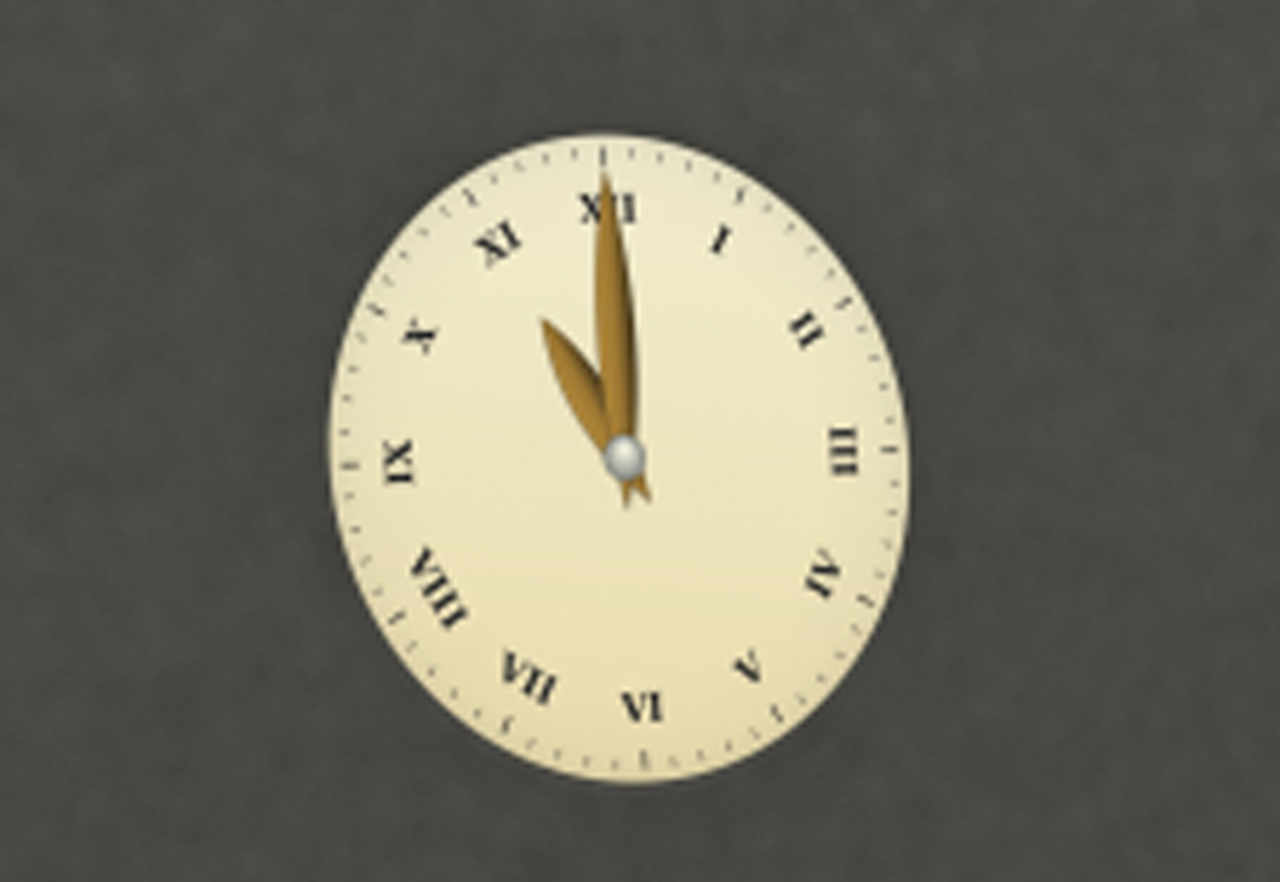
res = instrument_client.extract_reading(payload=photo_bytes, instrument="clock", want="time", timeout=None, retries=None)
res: 11:00
